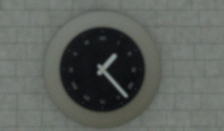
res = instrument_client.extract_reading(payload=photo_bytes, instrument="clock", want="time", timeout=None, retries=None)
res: 1:23
